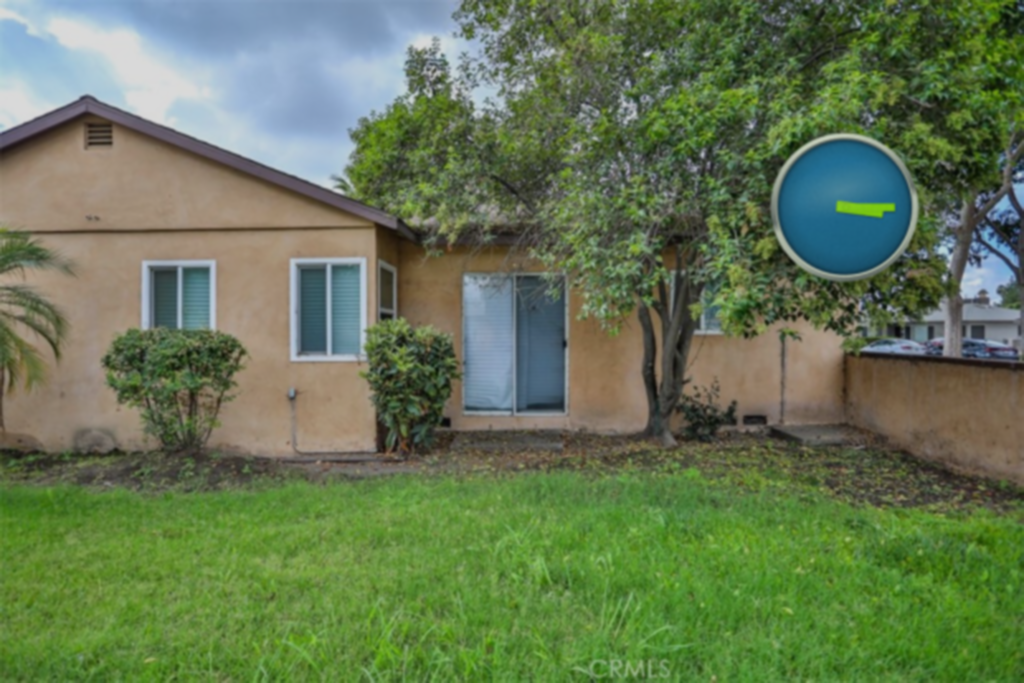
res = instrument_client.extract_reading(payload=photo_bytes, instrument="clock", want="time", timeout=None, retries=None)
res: 3:15
